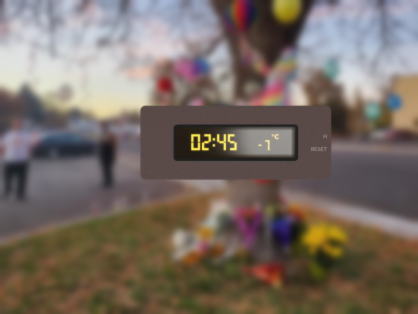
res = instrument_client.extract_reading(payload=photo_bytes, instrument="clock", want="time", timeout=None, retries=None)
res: 2:45
